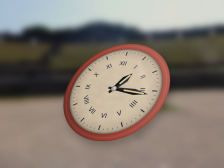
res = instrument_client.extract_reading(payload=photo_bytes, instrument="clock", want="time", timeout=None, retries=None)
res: 1:16
